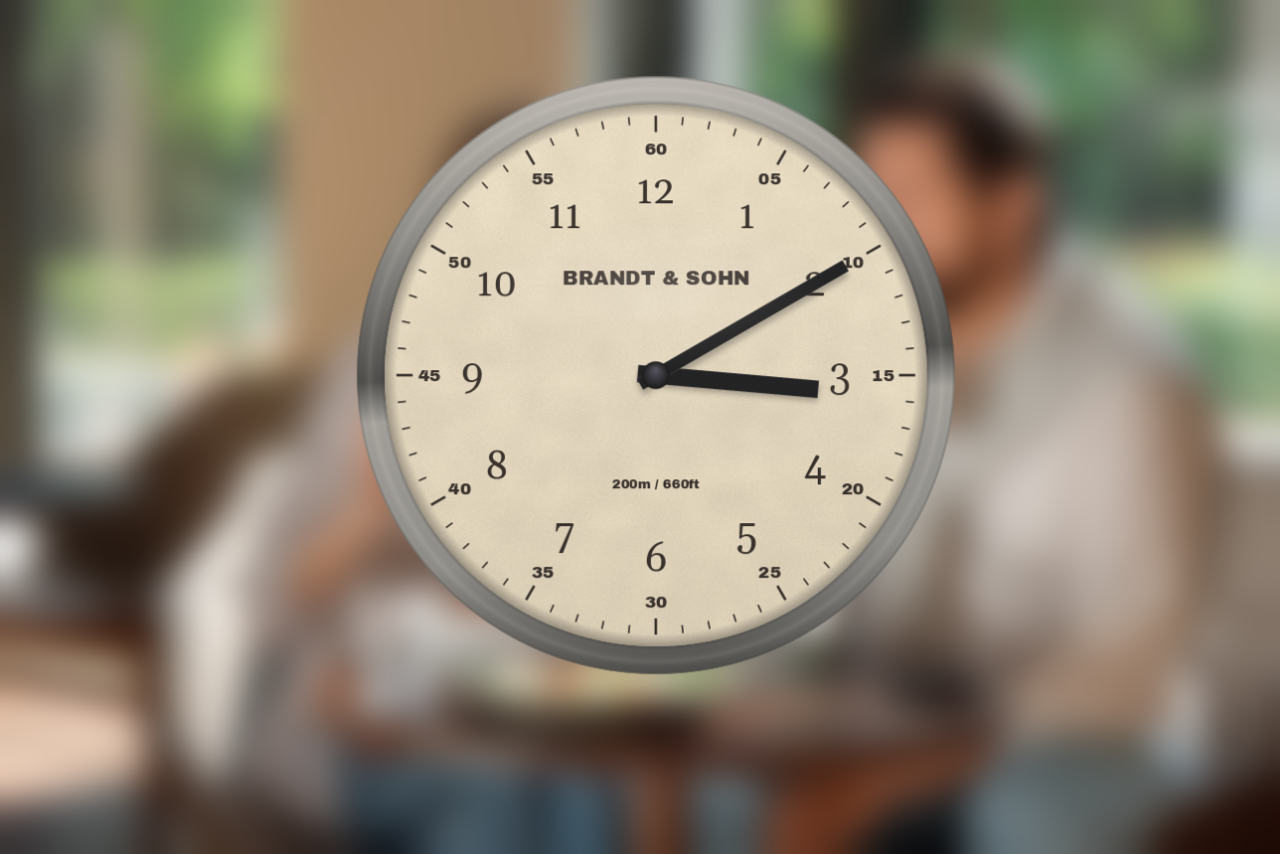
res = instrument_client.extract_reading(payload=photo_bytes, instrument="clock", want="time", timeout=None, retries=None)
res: 3:10
